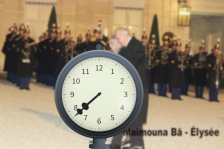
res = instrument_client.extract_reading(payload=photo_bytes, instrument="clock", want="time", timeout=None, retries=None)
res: 7:38
